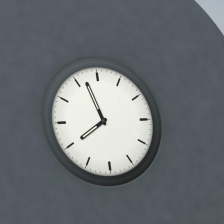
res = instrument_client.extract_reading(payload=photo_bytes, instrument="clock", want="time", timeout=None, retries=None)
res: 7:57
